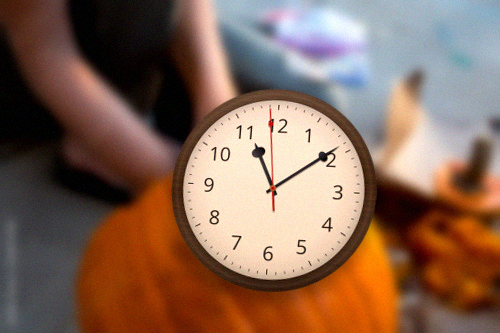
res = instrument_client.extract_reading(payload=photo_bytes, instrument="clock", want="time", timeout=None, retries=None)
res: 11:08:59
